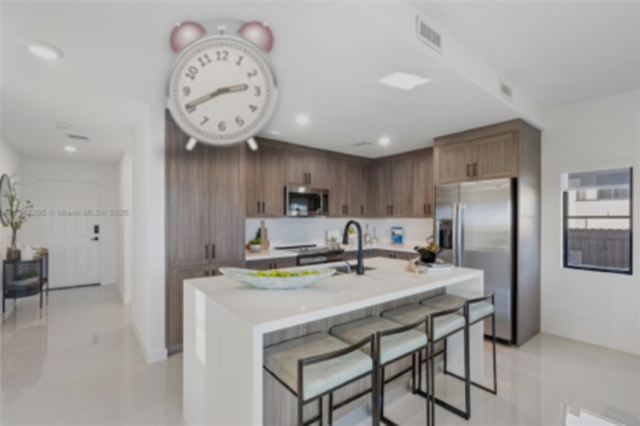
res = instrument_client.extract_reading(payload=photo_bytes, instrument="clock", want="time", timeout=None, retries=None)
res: 2:41
